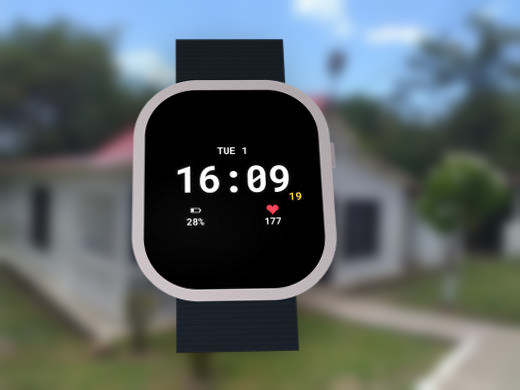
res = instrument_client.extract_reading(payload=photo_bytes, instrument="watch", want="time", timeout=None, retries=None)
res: 16:09:19
